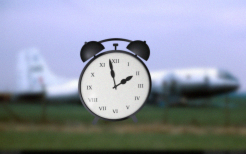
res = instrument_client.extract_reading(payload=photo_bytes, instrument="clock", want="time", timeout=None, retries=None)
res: 1:58
